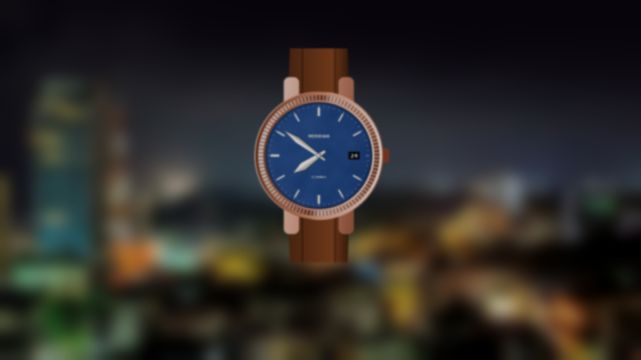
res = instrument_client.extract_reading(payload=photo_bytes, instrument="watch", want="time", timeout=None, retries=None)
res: 7:51
